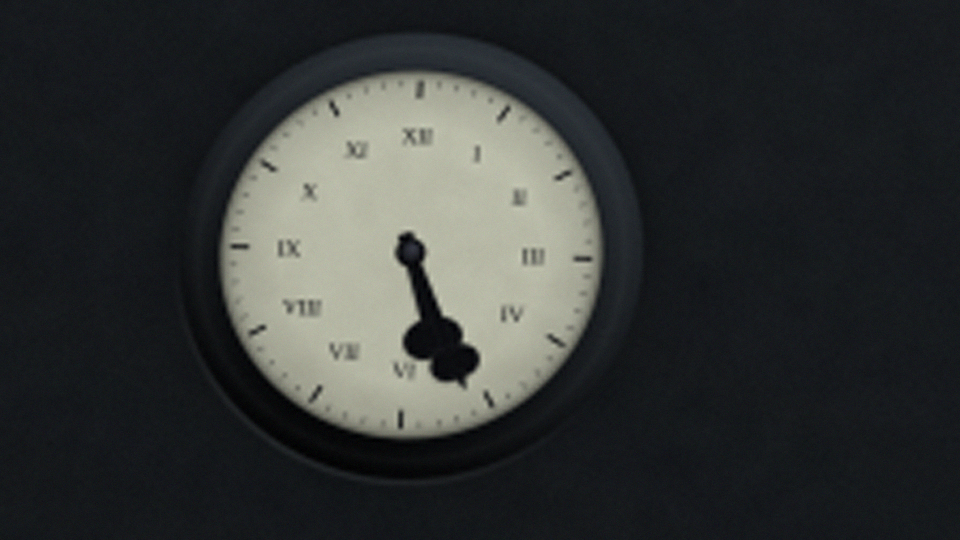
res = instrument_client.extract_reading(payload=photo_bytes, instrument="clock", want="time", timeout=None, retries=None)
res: 5:26
